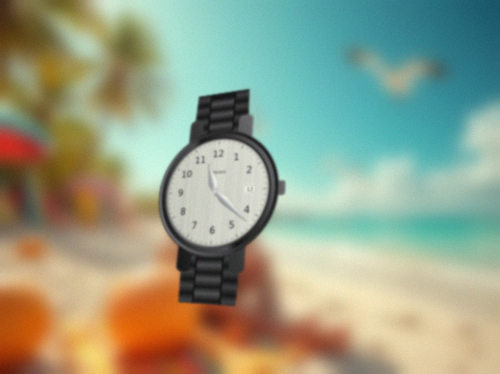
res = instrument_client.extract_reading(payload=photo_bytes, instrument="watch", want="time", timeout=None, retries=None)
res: 11:22
